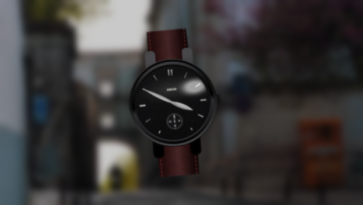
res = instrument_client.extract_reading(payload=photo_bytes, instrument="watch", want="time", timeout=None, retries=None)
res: 3:50
